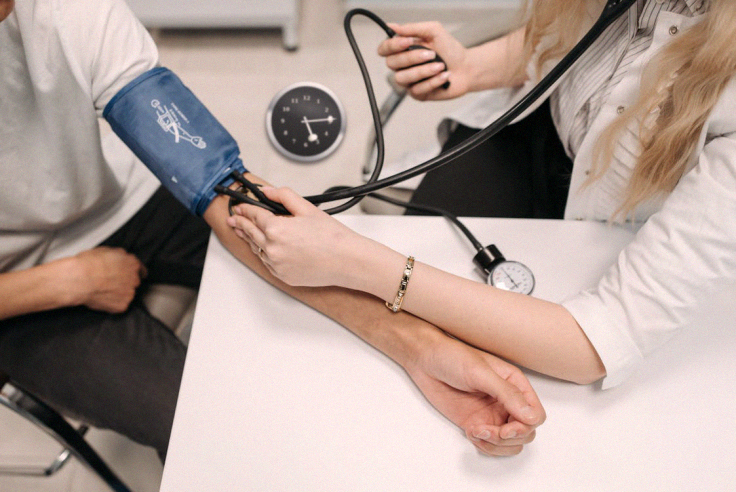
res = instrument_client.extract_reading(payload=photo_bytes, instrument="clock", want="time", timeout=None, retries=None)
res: 5:14
